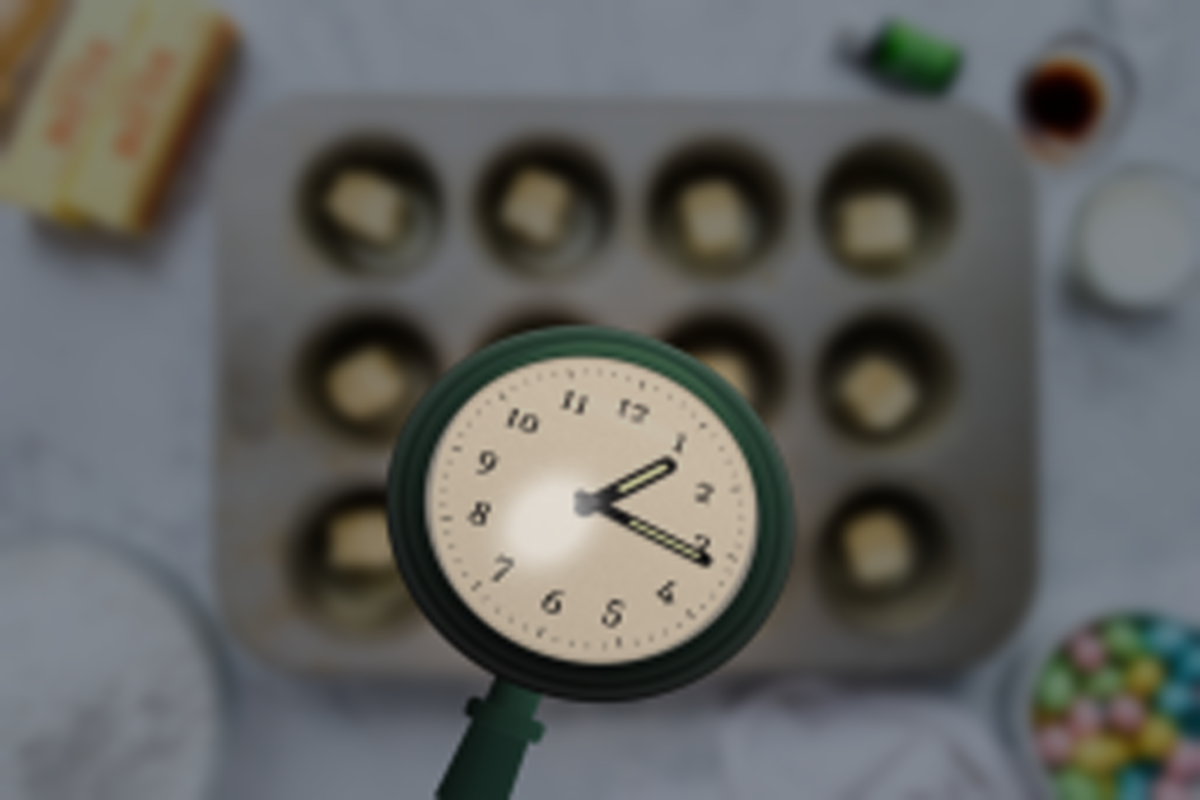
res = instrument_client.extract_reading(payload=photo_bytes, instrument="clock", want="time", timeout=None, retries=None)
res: 1:16
